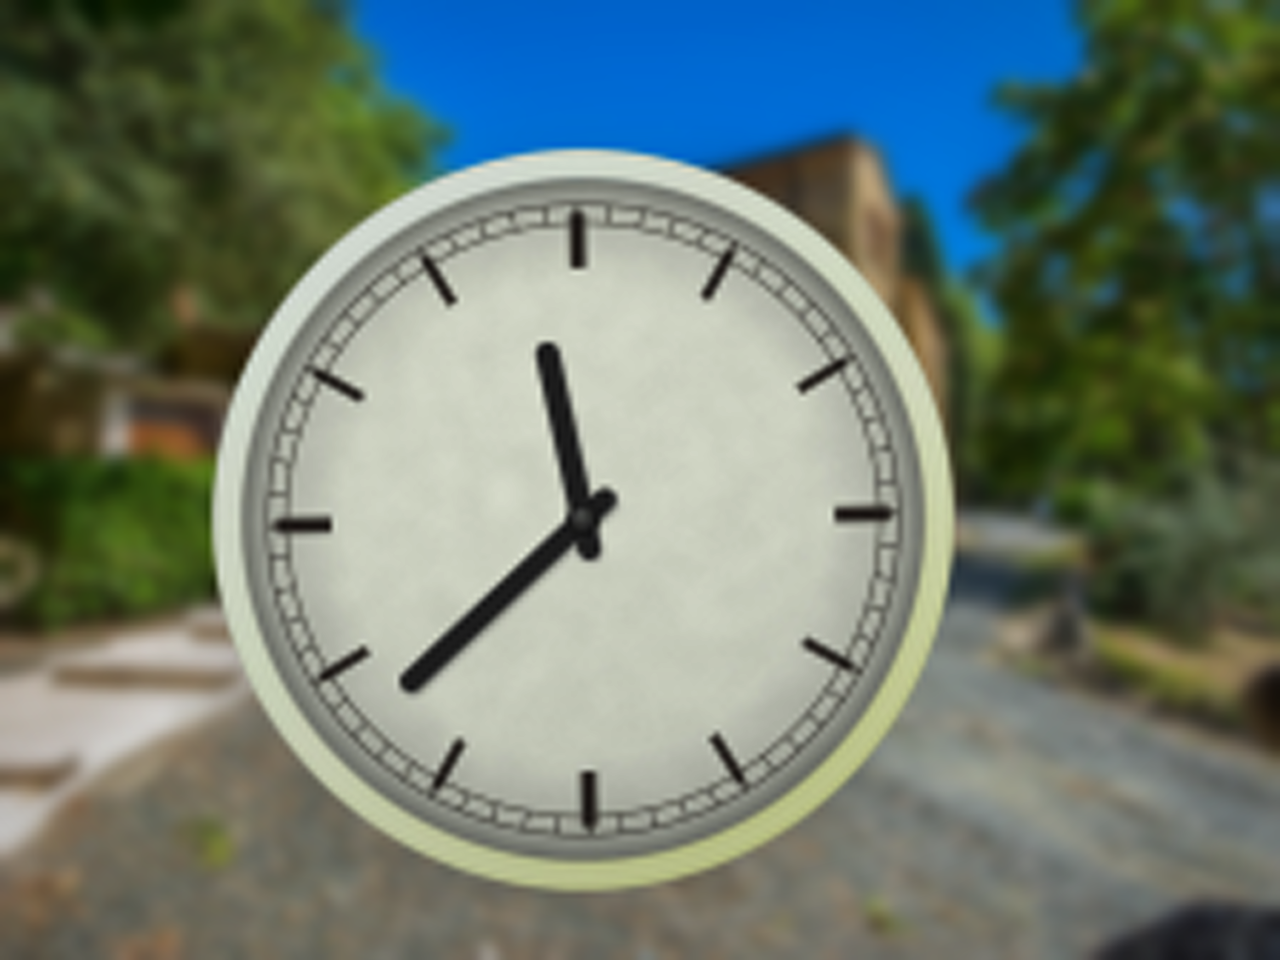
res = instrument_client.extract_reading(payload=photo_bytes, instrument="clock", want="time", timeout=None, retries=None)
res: 11:38
